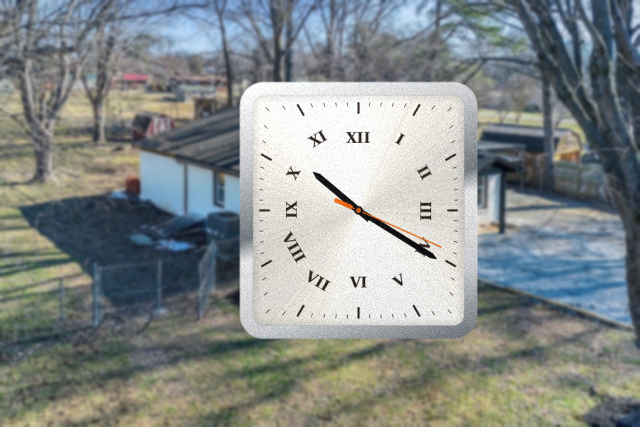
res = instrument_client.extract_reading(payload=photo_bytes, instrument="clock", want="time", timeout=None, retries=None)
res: 10:20:19
